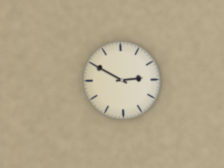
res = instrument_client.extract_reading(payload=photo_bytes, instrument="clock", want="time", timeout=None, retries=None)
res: 2:50
